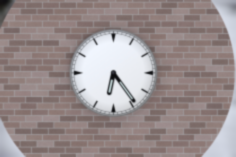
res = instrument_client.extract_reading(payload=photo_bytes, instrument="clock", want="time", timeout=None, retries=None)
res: 6:24
